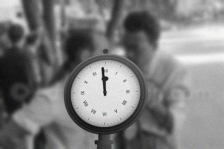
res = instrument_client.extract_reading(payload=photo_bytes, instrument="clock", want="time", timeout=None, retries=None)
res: 11:59
